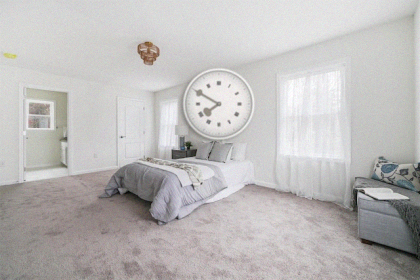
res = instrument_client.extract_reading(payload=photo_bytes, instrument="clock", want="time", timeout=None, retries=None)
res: 7:50
